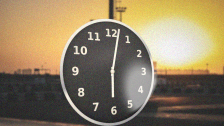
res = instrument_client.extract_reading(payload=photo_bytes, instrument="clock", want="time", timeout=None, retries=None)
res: 6:02
